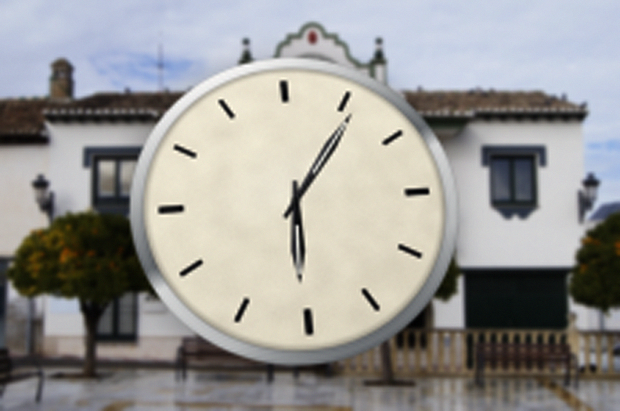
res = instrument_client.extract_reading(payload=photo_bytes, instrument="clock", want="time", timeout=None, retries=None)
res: 6:06
